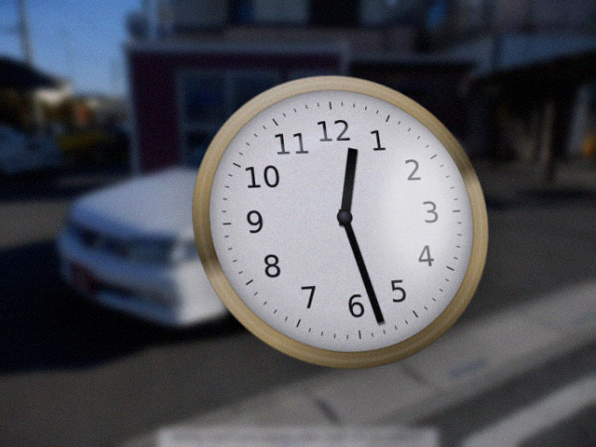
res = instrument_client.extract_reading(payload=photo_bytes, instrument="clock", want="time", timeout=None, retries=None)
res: 12:28
